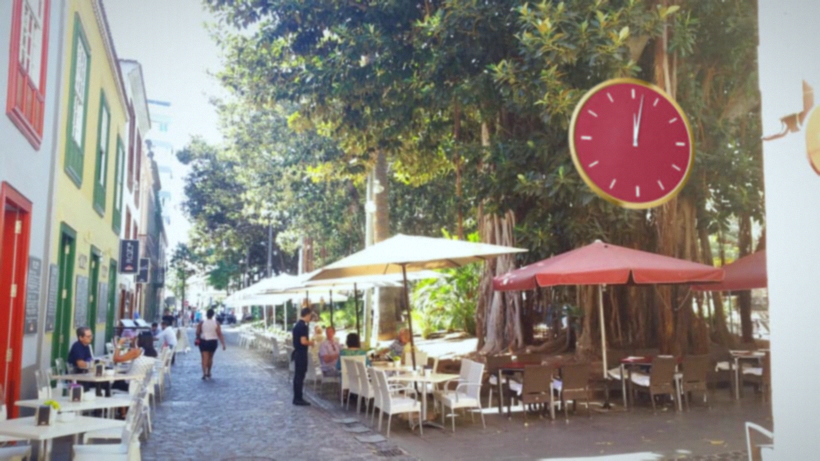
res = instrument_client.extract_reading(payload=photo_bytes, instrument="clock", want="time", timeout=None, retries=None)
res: 12:02
